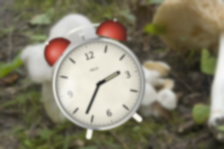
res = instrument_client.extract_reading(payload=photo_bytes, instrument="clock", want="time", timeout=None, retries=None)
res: 2:37
